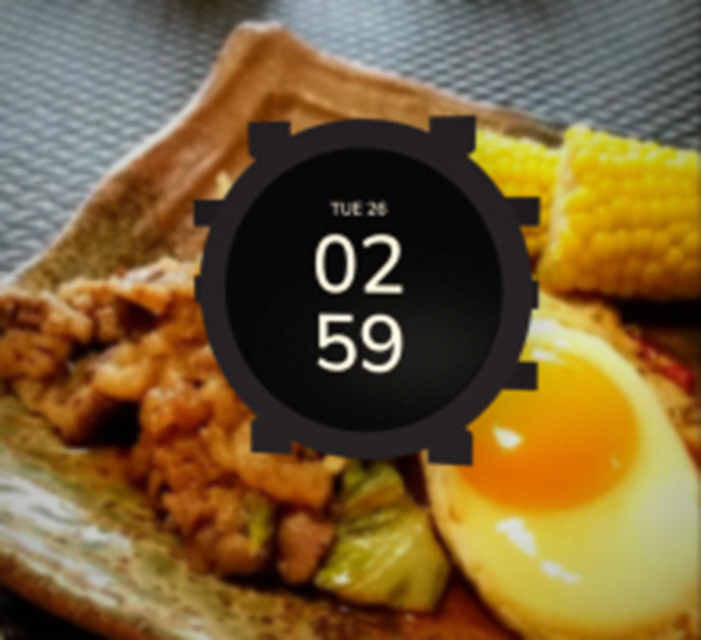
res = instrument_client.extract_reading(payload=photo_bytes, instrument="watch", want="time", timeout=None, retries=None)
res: 2:59
